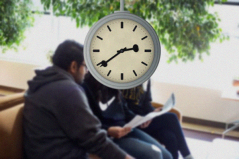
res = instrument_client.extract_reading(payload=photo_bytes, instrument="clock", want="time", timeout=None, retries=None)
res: 2:39
